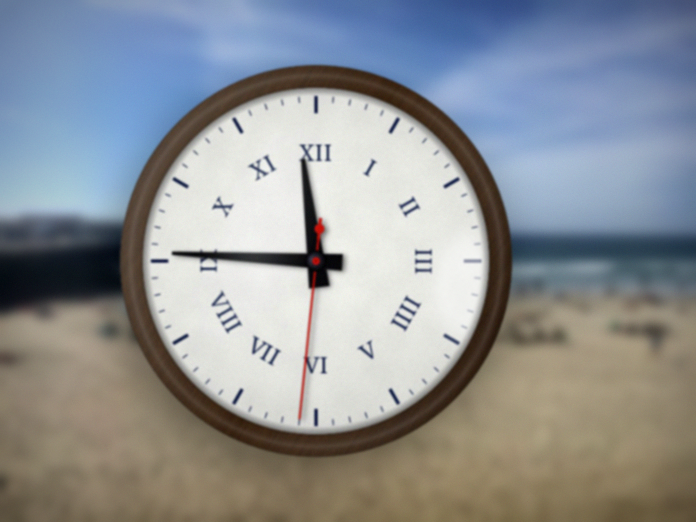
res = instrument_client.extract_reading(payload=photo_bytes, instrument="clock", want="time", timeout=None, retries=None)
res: 11:45:31
